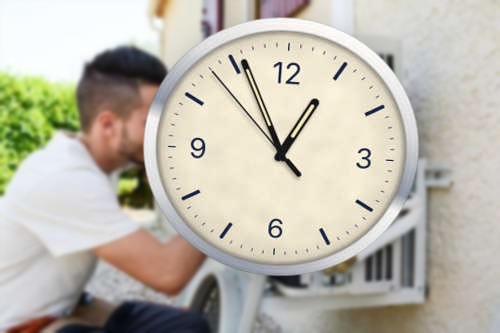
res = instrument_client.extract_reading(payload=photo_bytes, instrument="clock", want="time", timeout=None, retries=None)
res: 12:55:53
